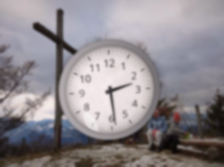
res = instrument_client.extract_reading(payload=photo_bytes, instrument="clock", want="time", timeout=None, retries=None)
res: 2:29
